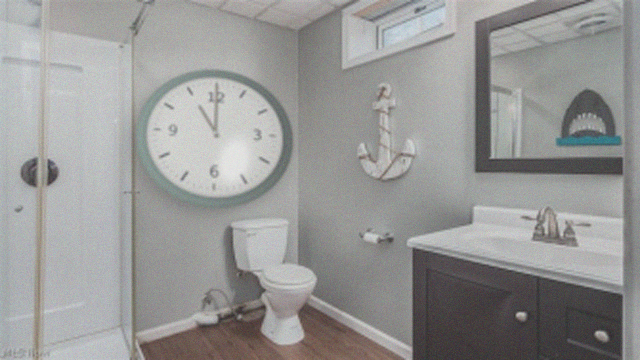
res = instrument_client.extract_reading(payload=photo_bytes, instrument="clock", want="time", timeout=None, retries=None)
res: 11:00
